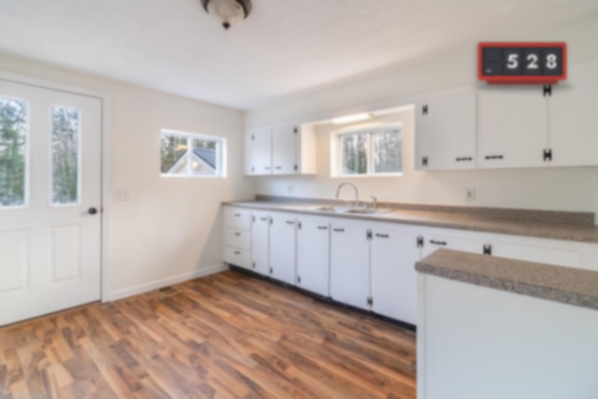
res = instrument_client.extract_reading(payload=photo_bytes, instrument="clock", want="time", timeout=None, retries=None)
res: 5:28
